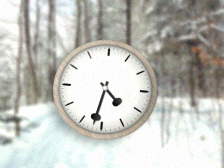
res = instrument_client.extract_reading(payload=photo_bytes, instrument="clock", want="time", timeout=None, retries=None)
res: 4:32
